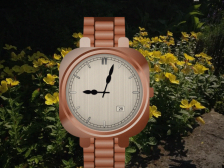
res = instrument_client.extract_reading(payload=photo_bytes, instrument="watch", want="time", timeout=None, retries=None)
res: 9:03
